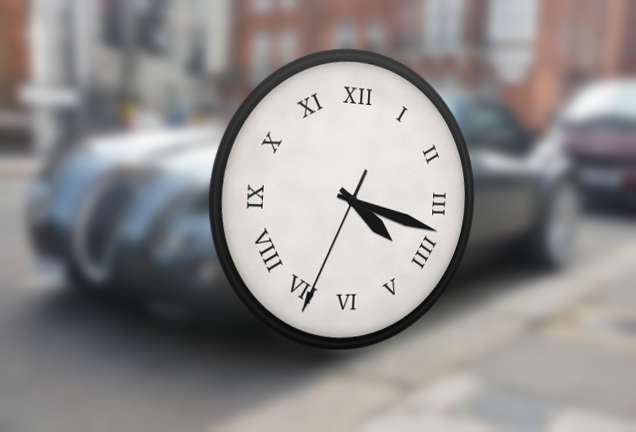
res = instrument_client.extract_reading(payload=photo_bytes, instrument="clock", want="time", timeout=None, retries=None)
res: 4:17:34
